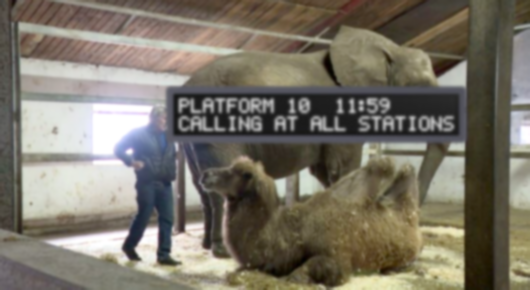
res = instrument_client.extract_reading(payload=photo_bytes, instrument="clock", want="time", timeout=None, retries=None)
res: 11:59
